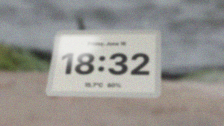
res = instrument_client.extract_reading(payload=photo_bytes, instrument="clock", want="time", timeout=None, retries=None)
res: 18:32
